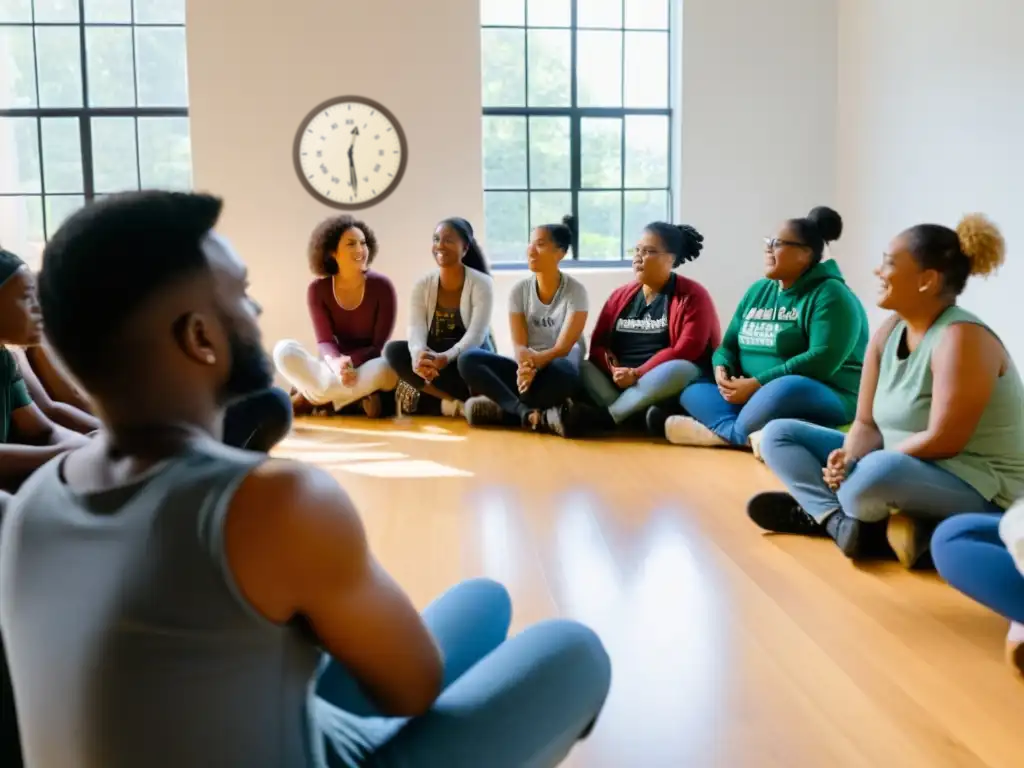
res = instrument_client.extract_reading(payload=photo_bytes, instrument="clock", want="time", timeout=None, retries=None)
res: 12:29
